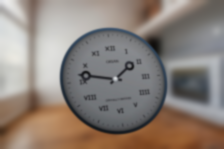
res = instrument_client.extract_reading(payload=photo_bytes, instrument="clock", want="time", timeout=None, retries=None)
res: 1:47
